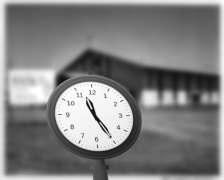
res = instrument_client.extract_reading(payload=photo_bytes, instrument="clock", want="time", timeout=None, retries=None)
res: 11:25
